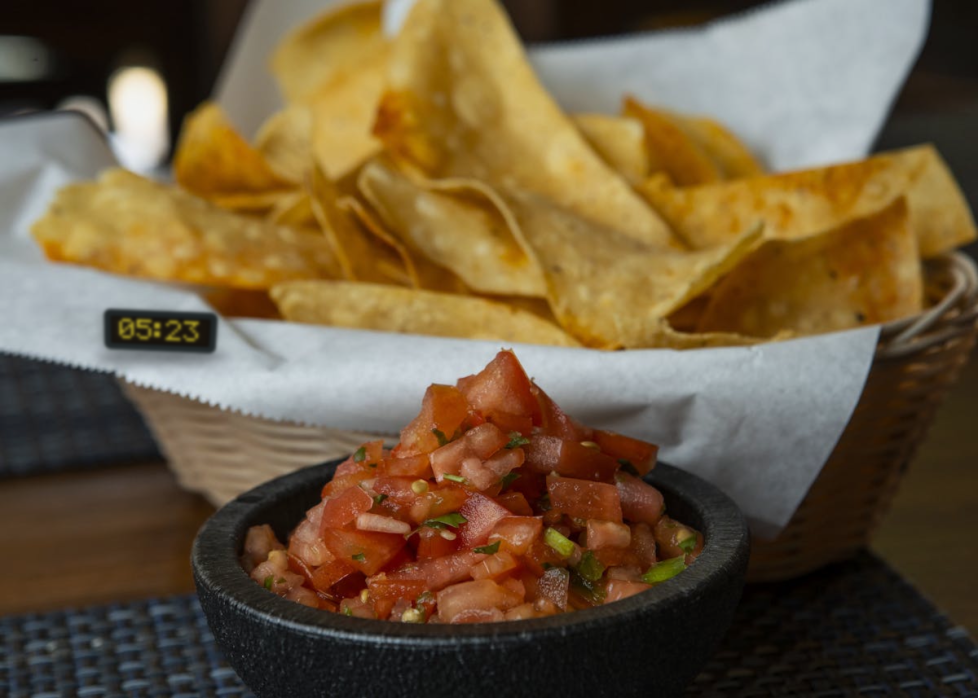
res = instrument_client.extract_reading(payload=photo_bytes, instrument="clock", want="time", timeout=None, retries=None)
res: 5:23
